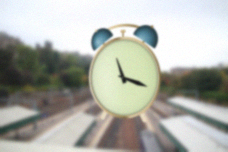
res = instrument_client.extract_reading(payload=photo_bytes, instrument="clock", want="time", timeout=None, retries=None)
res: 11:18
